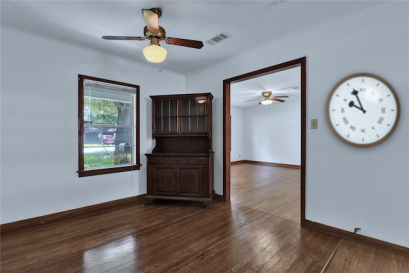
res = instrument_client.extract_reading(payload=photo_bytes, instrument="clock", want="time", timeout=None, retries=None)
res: 9:56
